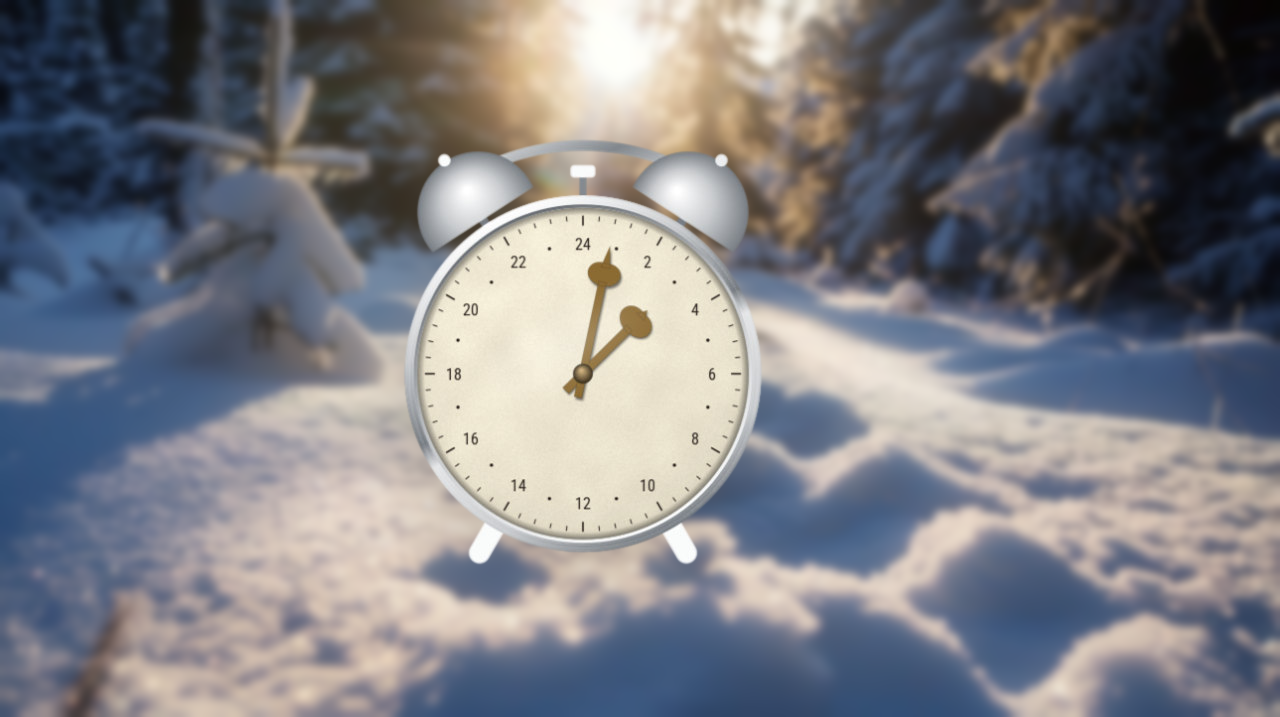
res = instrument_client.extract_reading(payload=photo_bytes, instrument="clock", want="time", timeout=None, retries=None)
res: 3:02
